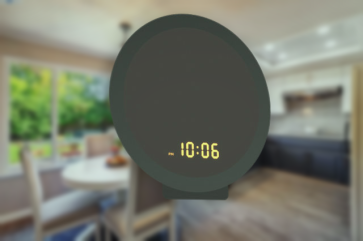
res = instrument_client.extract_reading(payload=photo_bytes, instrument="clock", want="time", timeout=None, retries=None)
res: 10:06
